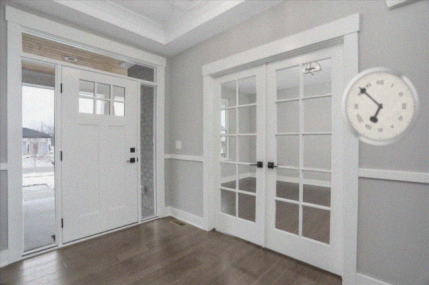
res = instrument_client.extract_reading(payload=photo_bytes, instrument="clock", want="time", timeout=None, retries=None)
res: 6:52
